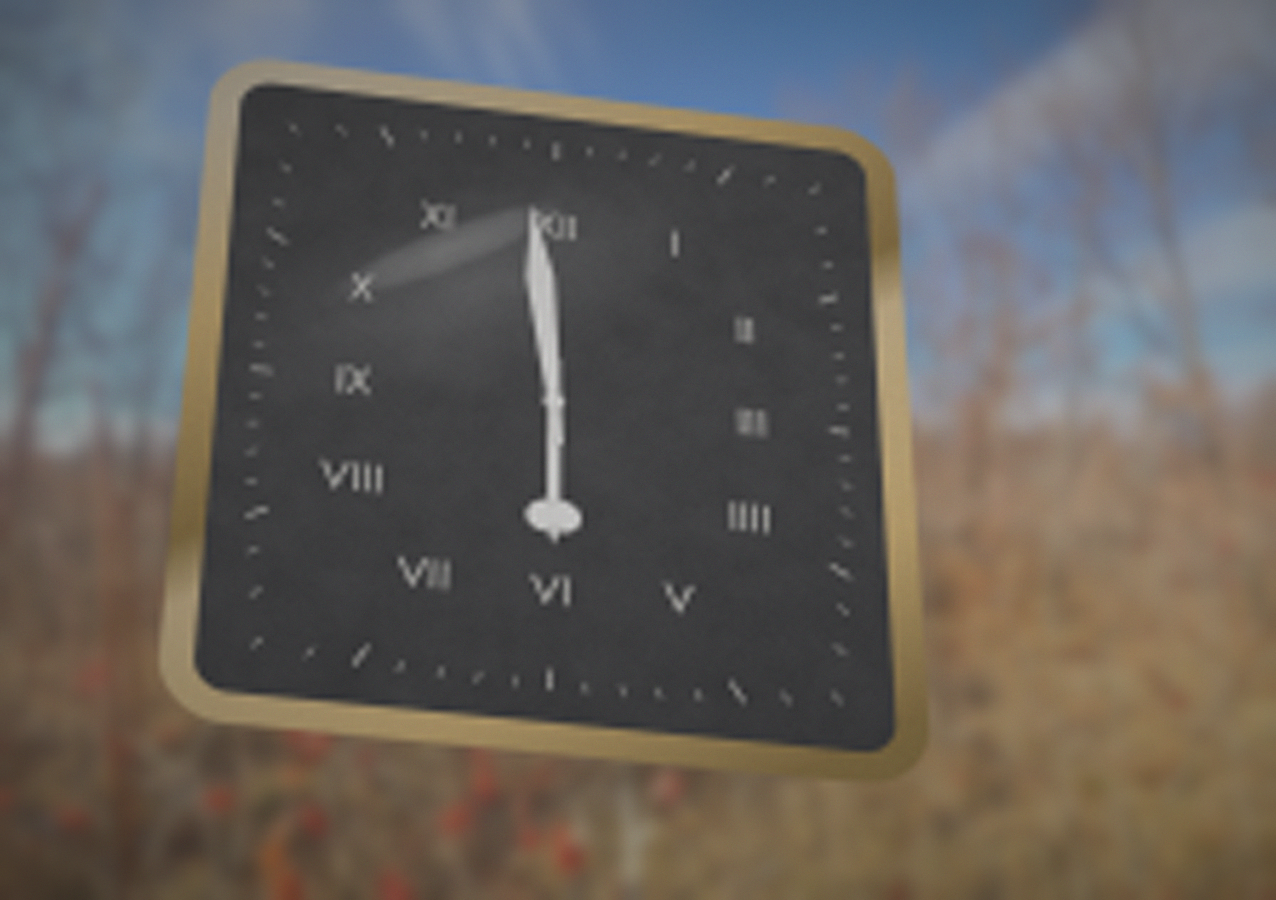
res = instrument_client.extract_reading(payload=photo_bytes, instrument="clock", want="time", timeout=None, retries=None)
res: 5:59
